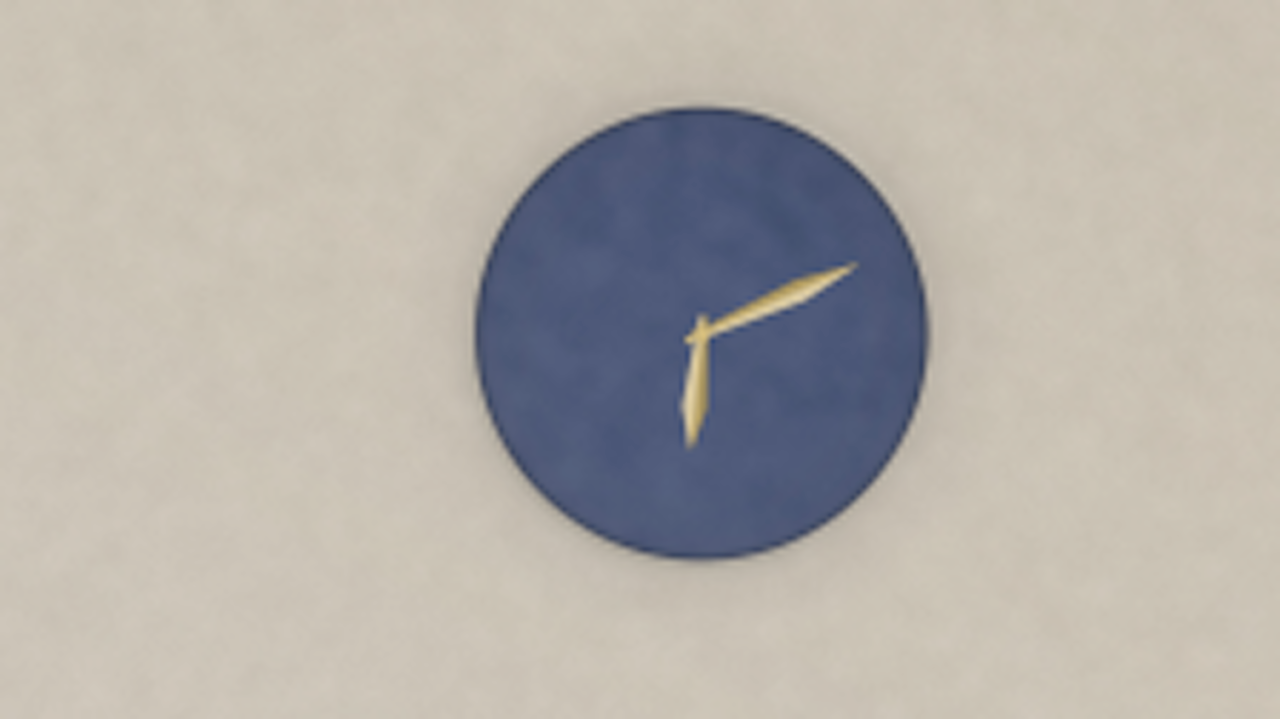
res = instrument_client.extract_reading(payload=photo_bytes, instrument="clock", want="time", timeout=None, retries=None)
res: 6:11
